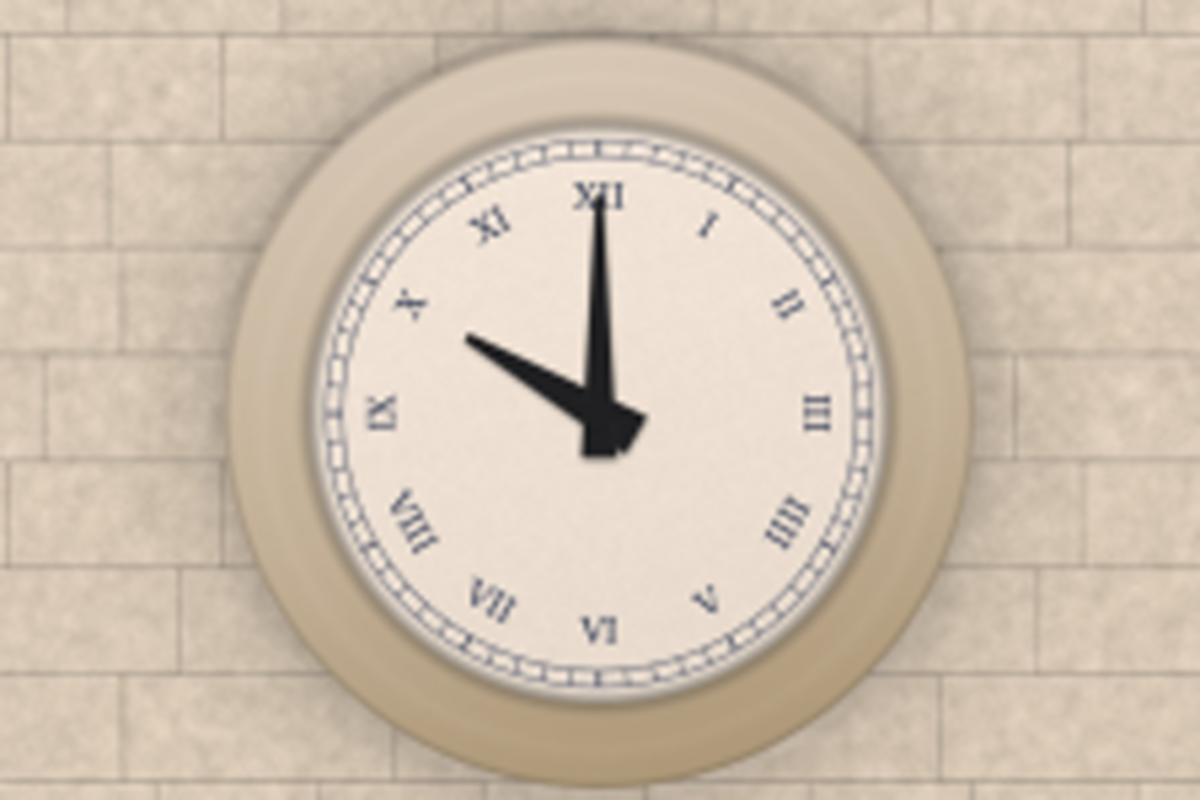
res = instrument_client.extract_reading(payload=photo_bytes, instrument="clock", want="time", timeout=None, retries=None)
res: 10:00
